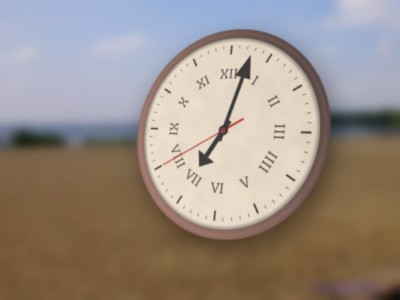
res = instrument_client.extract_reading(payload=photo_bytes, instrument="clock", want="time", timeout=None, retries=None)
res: 7:02:40
